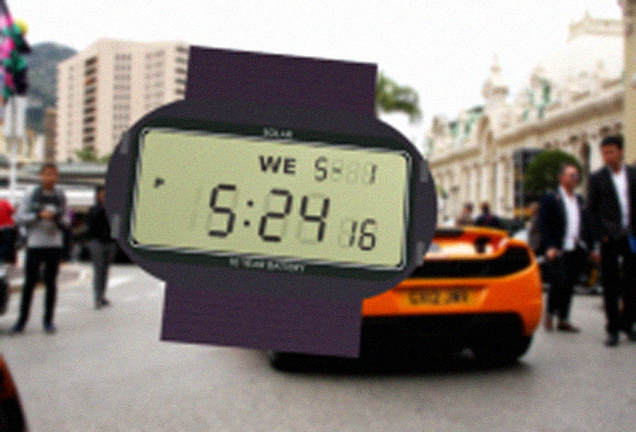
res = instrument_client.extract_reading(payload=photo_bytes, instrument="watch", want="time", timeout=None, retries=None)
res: 5:24:16
